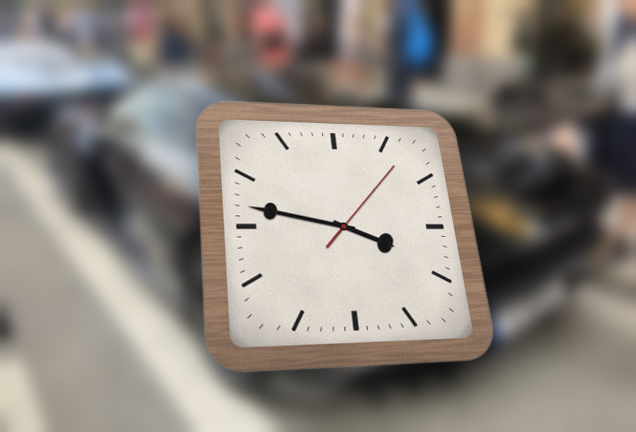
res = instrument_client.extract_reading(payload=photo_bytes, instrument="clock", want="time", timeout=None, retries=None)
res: 3:47:07
